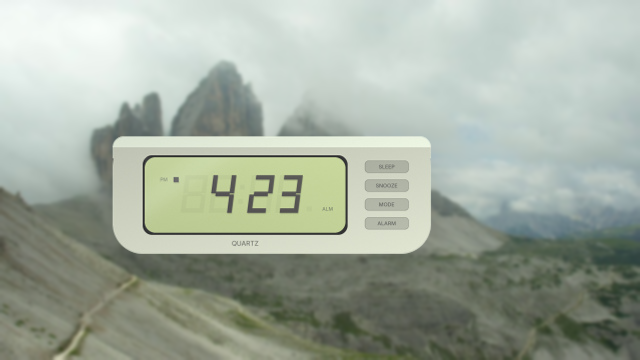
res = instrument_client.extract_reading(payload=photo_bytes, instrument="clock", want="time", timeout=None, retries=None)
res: 4:23
